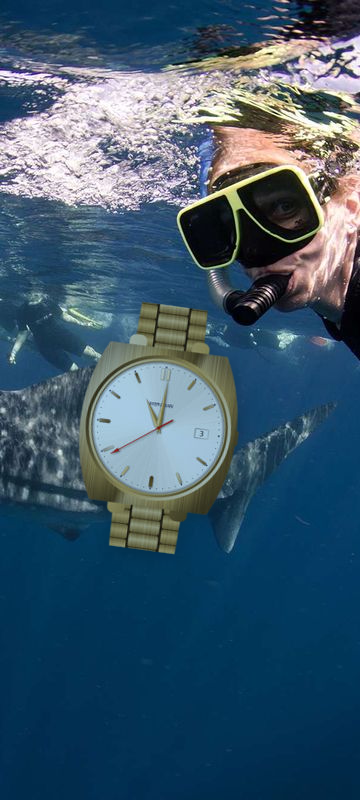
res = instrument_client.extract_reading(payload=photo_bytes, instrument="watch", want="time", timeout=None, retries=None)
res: 11:00:39
